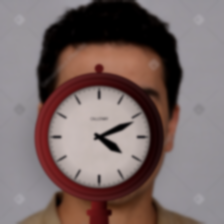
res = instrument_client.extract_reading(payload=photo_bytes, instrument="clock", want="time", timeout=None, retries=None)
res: 4:11
